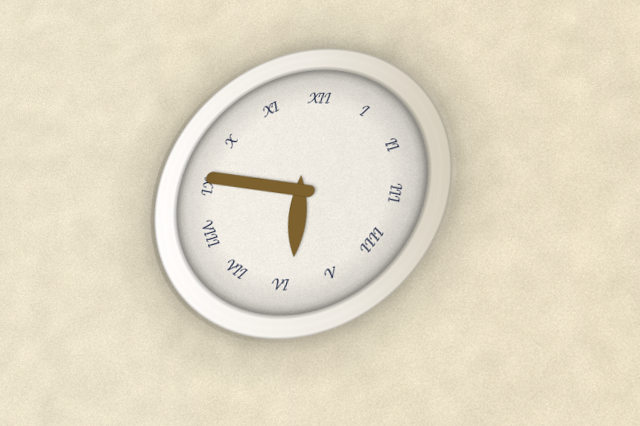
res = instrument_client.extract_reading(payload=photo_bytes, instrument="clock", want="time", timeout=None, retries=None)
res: 5:46
